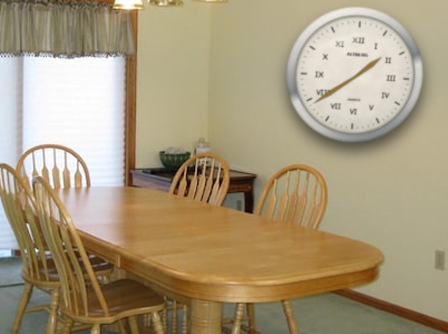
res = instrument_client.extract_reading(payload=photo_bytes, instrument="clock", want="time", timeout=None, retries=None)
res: 1:39
